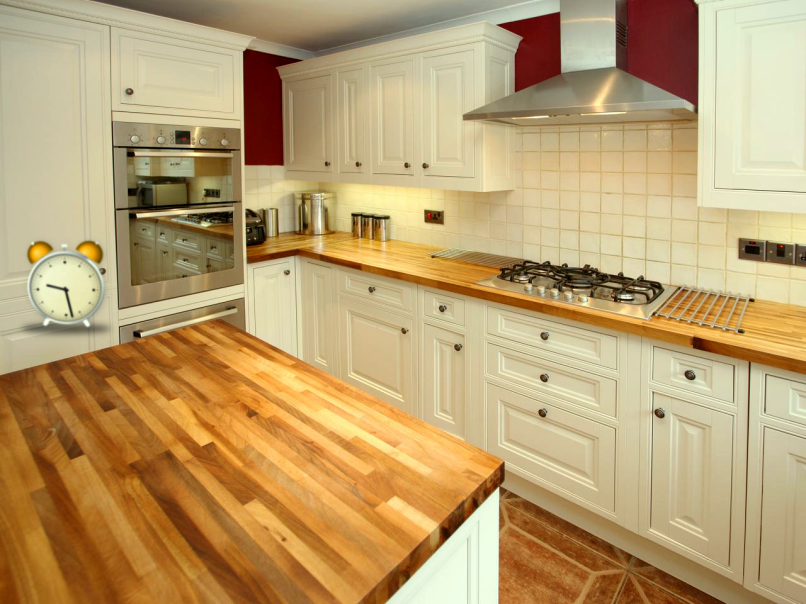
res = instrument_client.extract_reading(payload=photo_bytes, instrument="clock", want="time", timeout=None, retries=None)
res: 9:28
